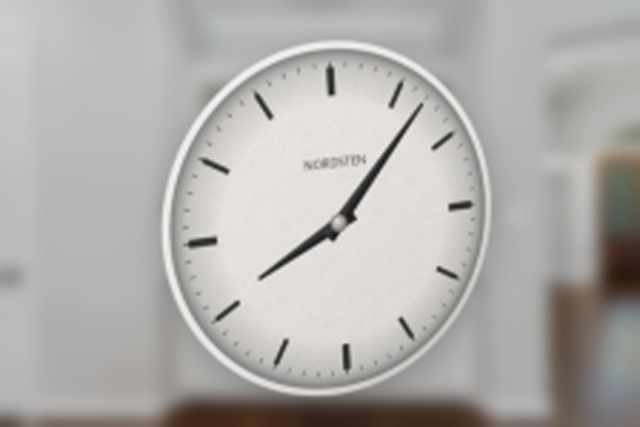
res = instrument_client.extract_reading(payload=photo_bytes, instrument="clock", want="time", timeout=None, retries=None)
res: 8:07
